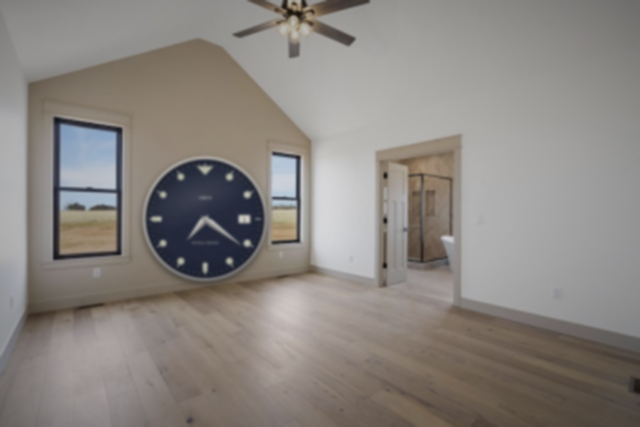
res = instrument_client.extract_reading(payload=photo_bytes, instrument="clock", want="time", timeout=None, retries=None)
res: 7:21
